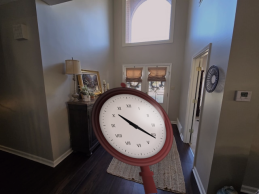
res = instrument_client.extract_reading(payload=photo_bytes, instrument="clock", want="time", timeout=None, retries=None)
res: 10:21
